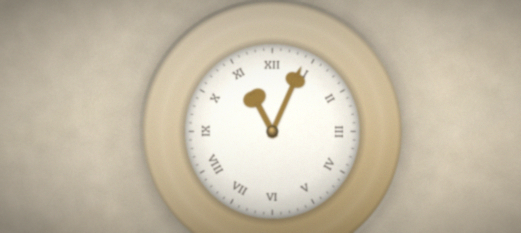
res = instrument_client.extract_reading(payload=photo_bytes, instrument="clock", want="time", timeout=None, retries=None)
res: 11:04
